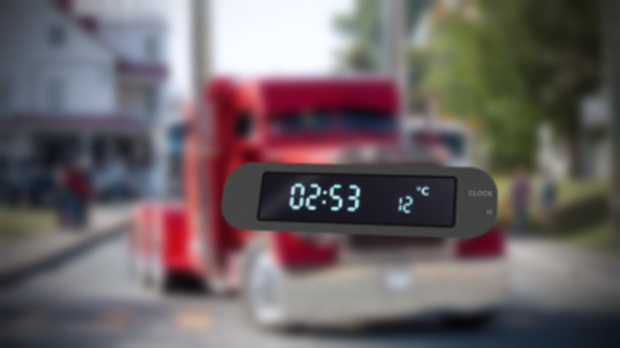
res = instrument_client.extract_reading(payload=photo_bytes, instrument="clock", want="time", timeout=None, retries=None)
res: 2:53
